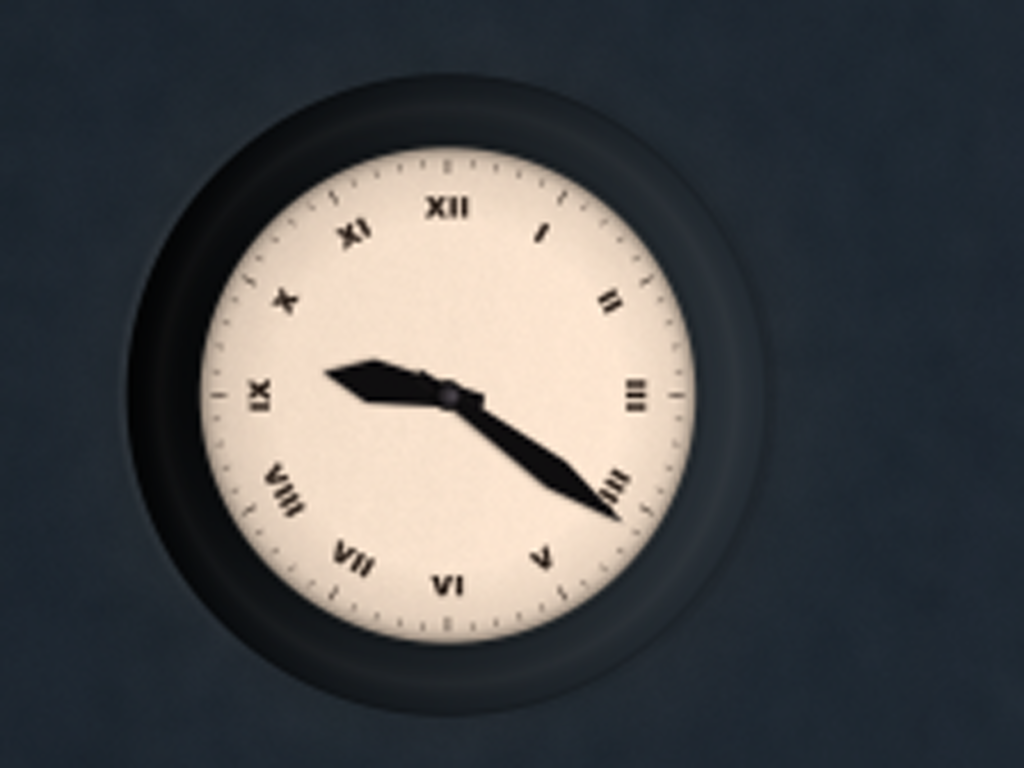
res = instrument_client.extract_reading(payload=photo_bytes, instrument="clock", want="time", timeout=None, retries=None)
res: 9:21
